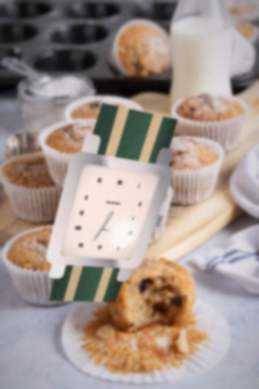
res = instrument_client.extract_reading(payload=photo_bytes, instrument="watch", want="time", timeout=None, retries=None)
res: 6:33
